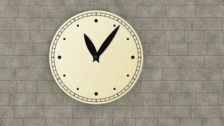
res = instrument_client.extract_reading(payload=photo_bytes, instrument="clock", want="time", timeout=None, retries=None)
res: 11:06
